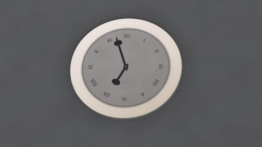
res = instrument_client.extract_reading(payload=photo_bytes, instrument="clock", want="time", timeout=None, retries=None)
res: 6:57
